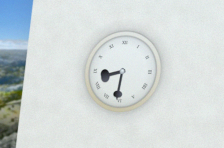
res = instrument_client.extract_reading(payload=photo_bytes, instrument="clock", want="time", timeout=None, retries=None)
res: 8:31
